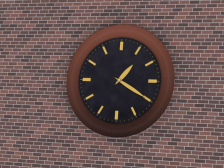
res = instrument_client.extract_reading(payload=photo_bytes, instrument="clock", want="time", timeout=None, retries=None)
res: 1:20
